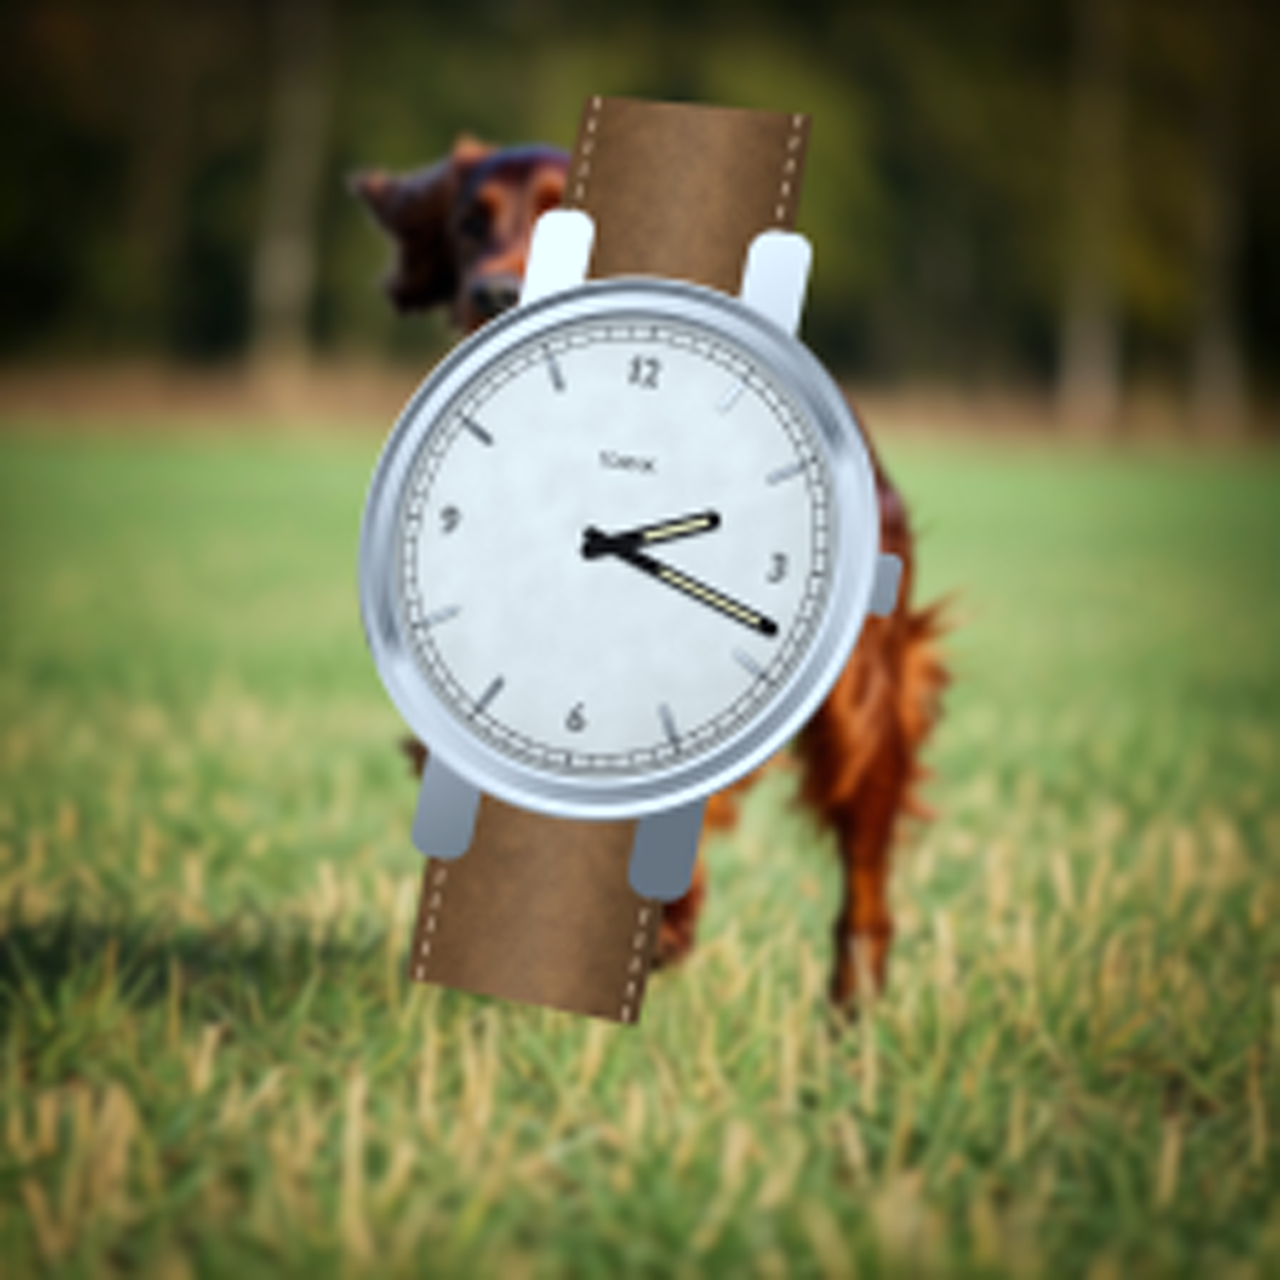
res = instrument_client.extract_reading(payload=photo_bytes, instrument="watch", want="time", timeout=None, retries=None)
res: 2:18
